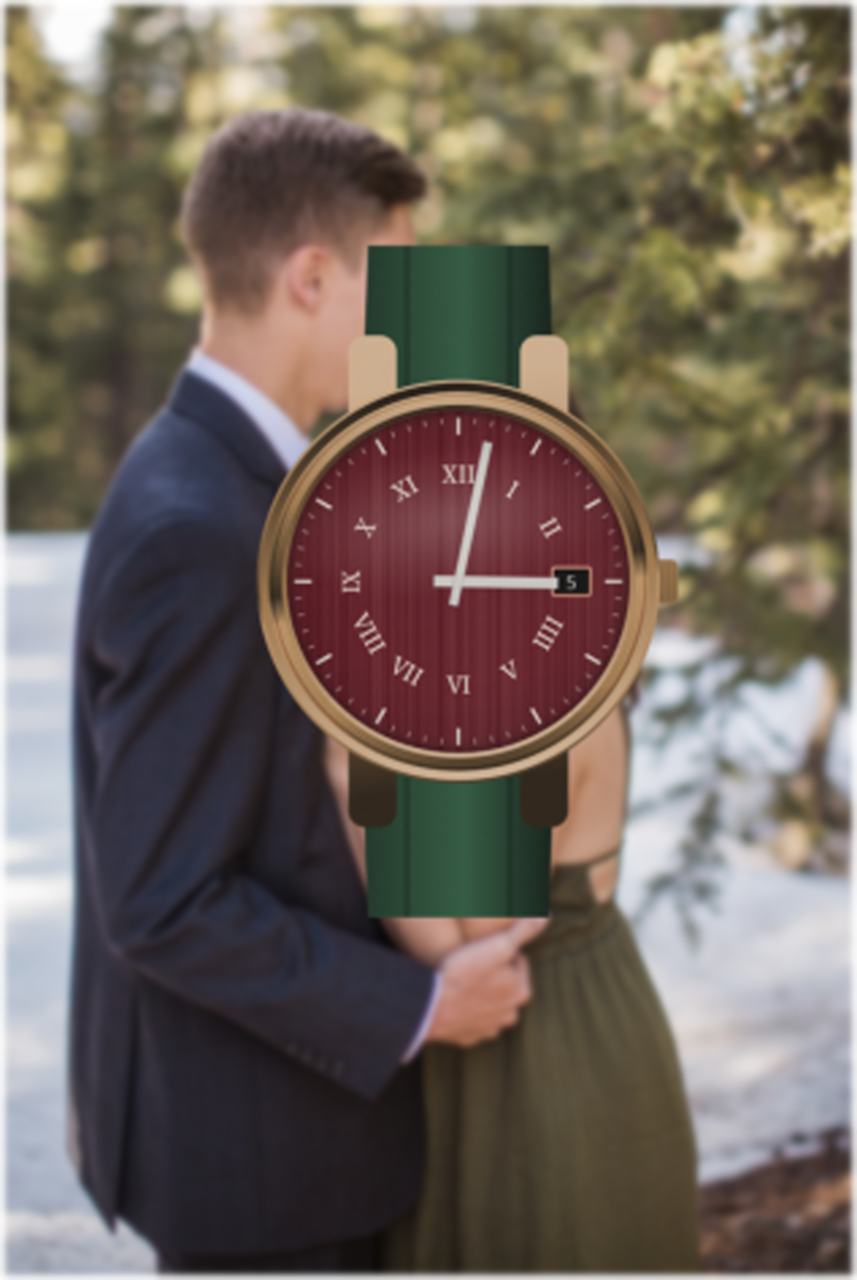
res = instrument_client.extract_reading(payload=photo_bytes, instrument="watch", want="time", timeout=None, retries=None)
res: 3:02
